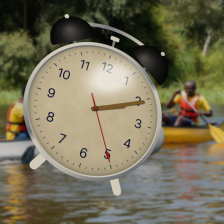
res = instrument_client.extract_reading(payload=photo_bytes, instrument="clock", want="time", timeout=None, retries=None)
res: 2:10:25
